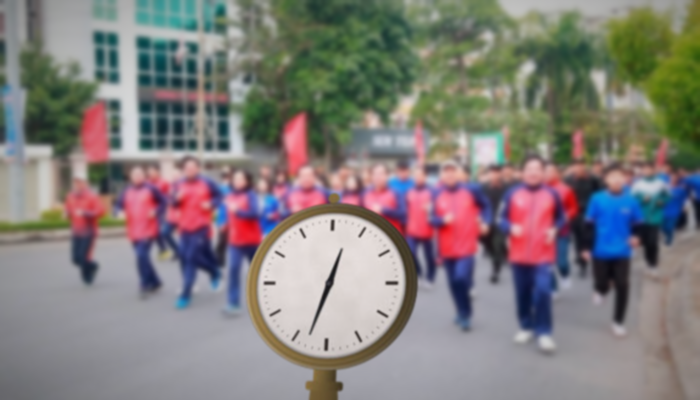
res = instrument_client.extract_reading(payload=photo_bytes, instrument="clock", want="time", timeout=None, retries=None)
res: 12:33
